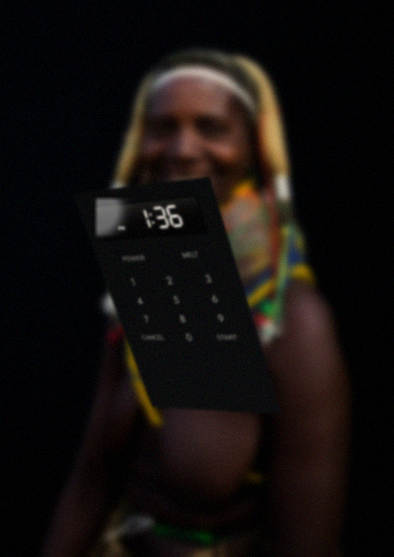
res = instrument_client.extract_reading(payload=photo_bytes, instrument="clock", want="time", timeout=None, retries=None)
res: 1:36
